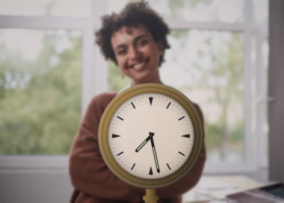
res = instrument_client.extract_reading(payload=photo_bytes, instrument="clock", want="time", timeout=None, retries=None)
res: 7:28
